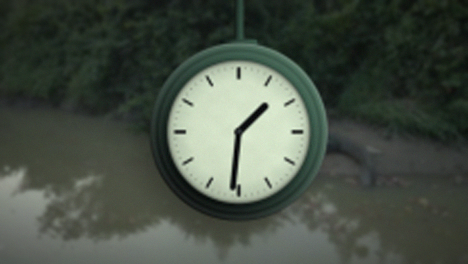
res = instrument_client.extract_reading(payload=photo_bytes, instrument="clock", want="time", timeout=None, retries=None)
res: 1:31
